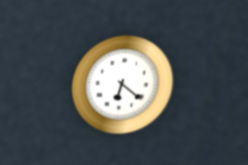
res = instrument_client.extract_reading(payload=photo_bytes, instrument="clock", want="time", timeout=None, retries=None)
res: 6:21
